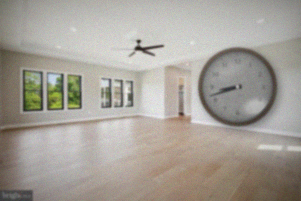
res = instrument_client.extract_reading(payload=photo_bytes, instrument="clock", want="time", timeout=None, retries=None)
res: 8:42
